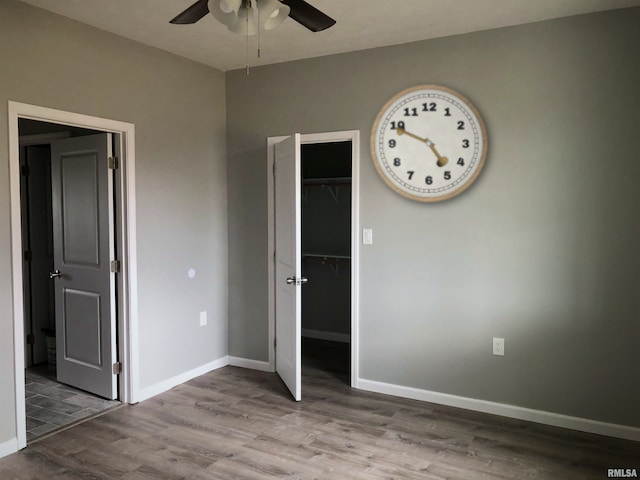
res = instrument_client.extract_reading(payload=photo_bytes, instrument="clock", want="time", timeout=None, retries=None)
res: 4:49
